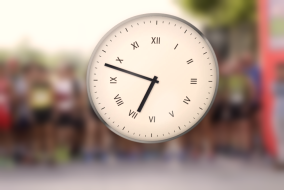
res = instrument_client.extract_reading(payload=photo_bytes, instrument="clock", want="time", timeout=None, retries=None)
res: 6:48
